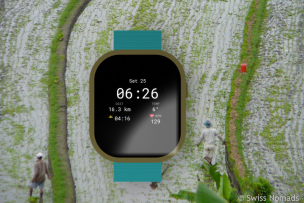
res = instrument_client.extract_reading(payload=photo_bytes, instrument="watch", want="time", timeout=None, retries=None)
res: 6:26
